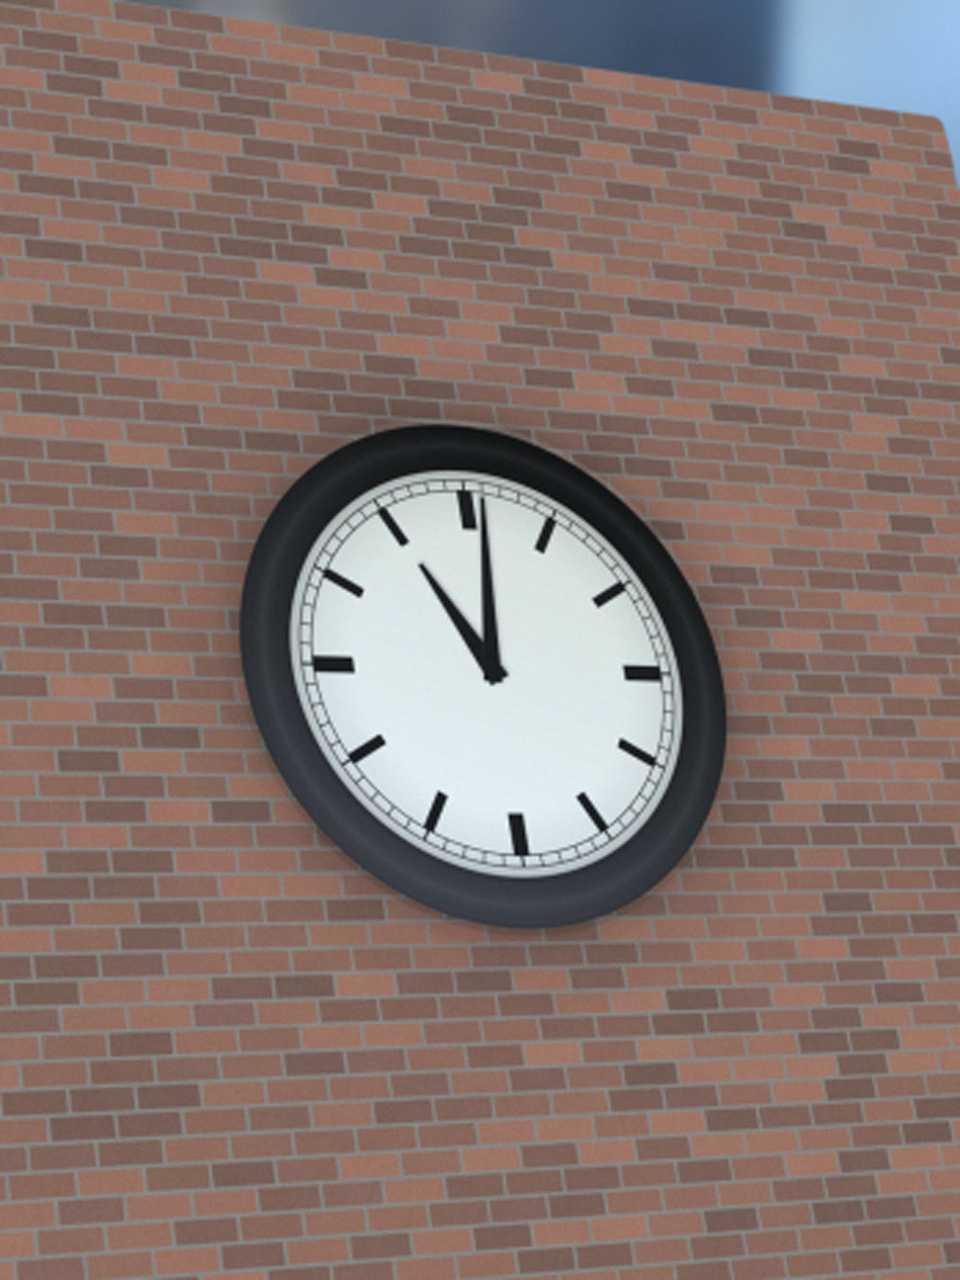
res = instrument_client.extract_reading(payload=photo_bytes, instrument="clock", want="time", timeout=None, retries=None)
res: 11:01
